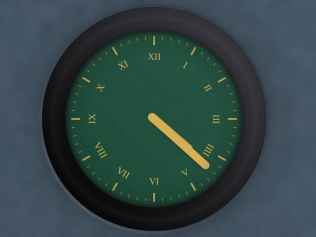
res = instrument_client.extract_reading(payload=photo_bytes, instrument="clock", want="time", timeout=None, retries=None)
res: 4:22
